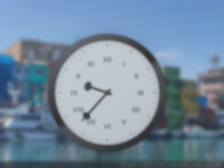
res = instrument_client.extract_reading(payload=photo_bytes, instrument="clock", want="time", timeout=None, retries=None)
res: 9:37
